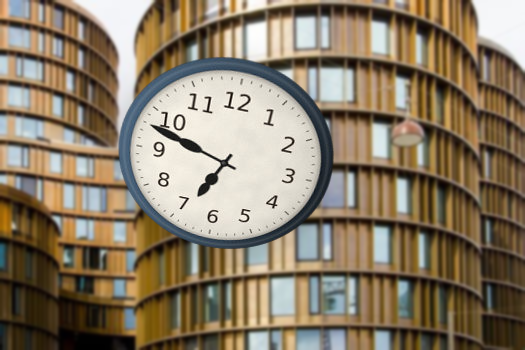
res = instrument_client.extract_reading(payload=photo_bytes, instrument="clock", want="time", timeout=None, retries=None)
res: 6:48
